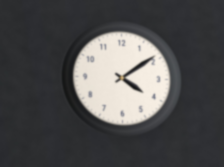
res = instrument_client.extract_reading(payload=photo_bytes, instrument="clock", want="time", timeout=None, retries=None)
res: 4:09
